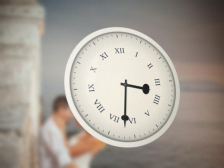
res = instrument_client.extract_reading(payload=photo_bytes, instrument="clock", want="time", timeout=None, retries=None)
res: 3:32
